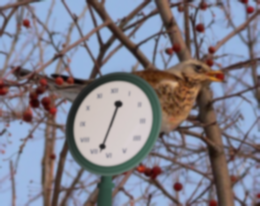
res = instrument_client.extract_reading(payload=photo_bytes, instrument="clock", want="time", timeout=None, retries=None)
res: 12:33
